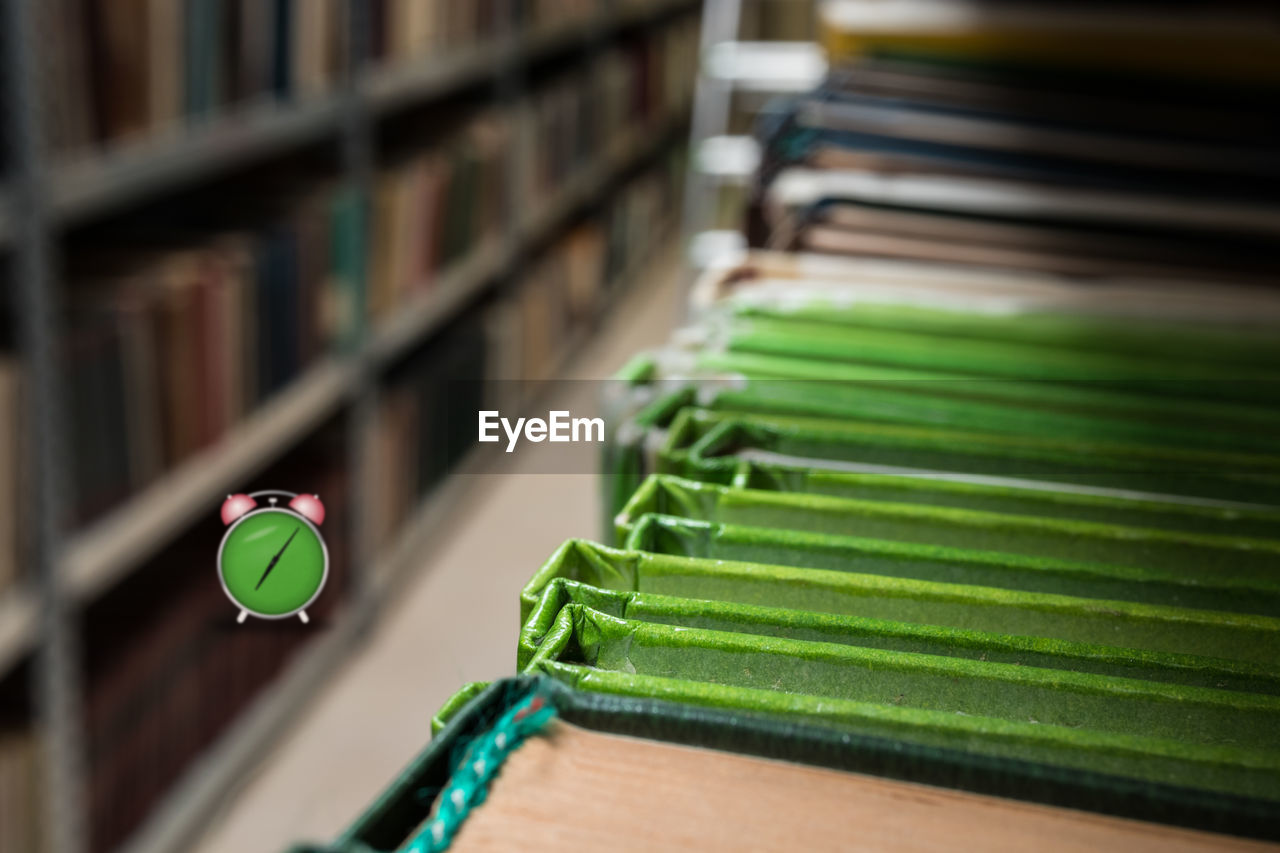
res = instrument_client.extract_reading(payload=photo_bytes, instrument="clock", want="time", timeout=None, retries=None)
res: 7:06
